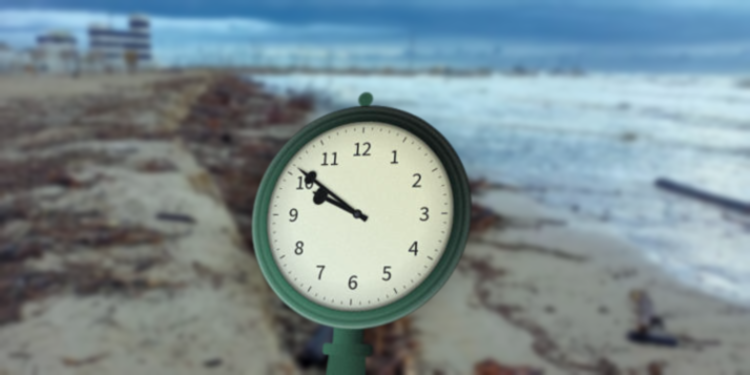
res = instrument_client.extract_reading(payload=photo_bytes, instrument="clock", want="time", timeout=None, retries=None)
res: 9:51
